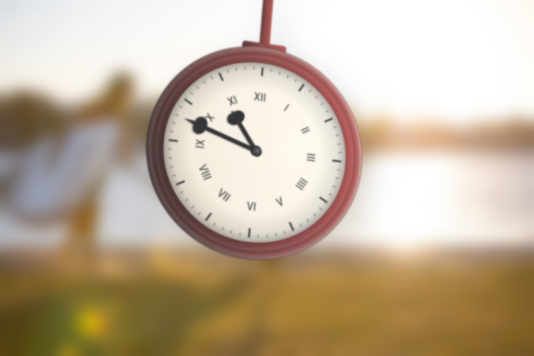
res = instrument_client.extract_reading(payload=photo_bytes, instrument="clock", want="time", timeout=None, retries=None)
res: 10:48
